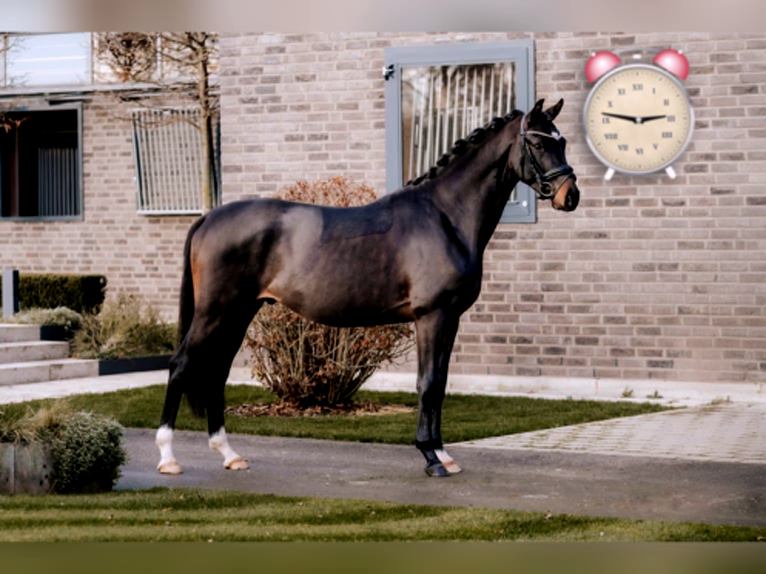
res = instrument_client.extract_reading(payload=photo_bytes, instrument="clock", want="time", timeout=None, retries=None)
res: 2:47
